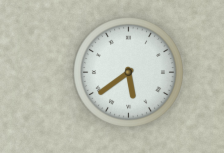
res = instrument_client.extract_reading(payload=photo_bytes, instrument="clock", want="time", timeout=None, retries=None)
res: 5:39
